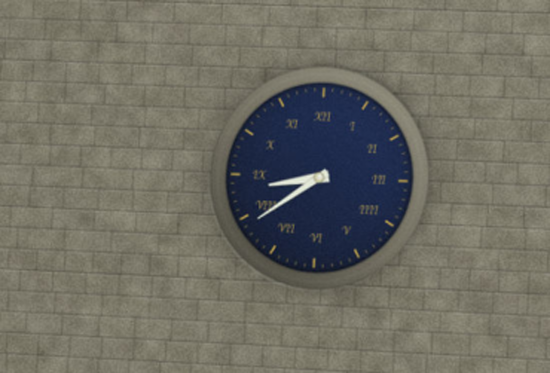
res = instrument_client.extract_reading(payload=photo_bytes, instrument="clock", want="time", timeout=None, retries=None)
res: 8:39
